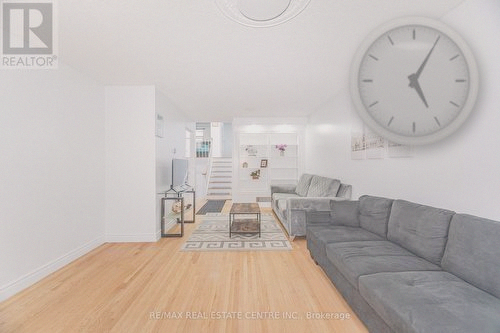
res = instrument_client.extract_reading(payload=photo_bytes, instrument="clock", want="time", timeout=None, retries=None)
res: 5:05
